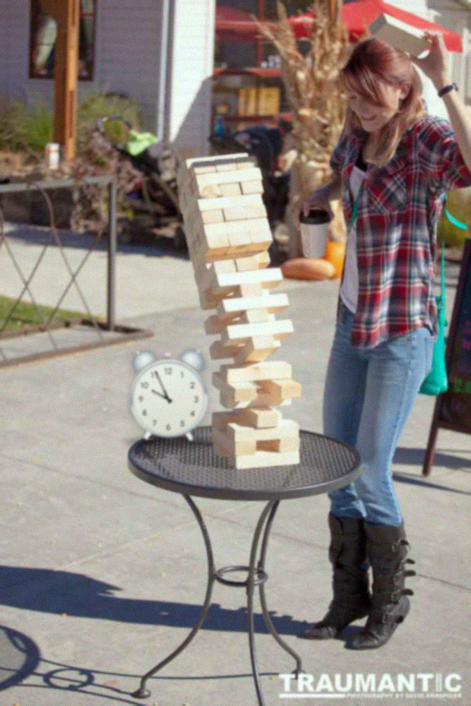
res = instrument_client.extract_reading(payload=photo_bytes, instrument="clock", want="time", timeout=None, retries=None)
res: 9:56
